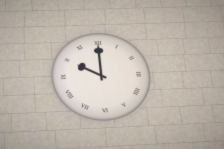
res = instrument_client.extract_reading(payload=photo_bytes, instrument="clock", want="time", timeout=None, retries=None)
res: 10:00
